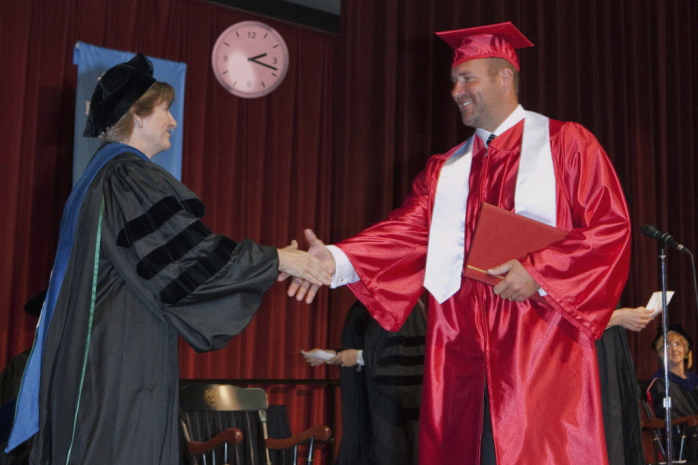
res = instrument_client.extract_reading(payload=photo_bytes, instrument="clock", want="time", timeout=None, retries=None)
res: 2:18
